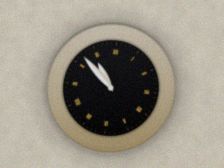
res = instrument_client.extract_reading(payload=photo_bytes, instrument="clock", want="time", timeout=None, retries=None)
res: 10:52
